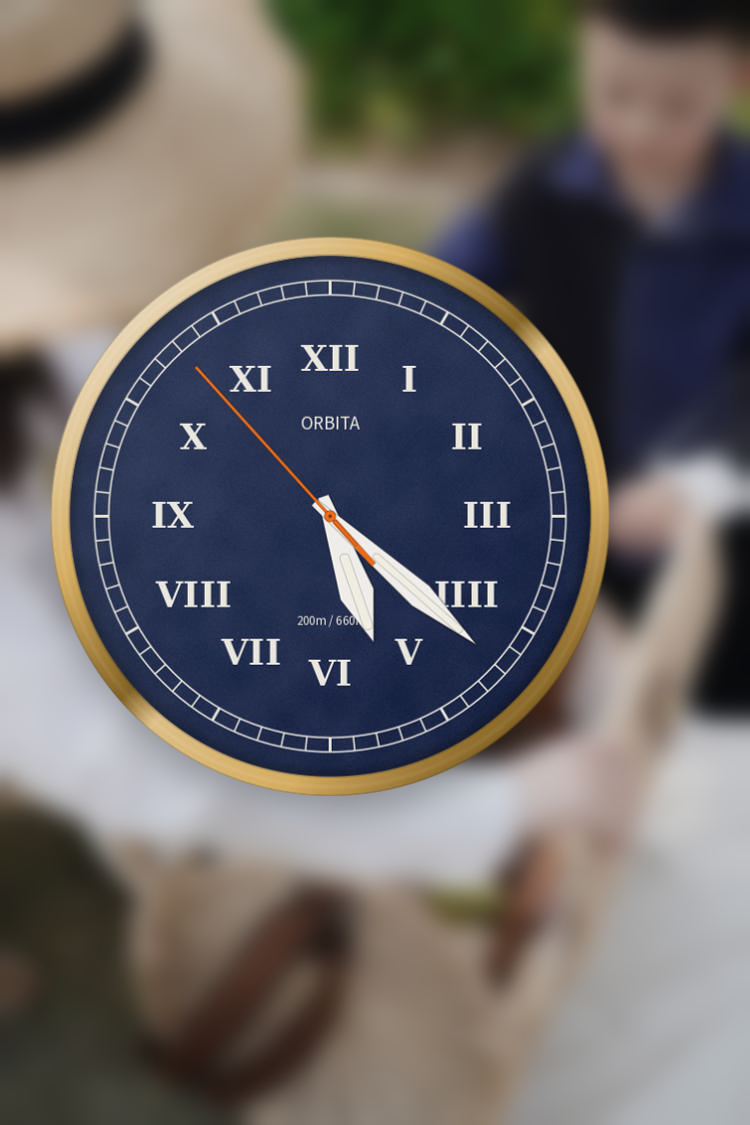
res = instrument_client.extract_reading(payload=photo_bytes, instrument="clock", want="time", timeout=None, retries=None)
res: 5:21:53
